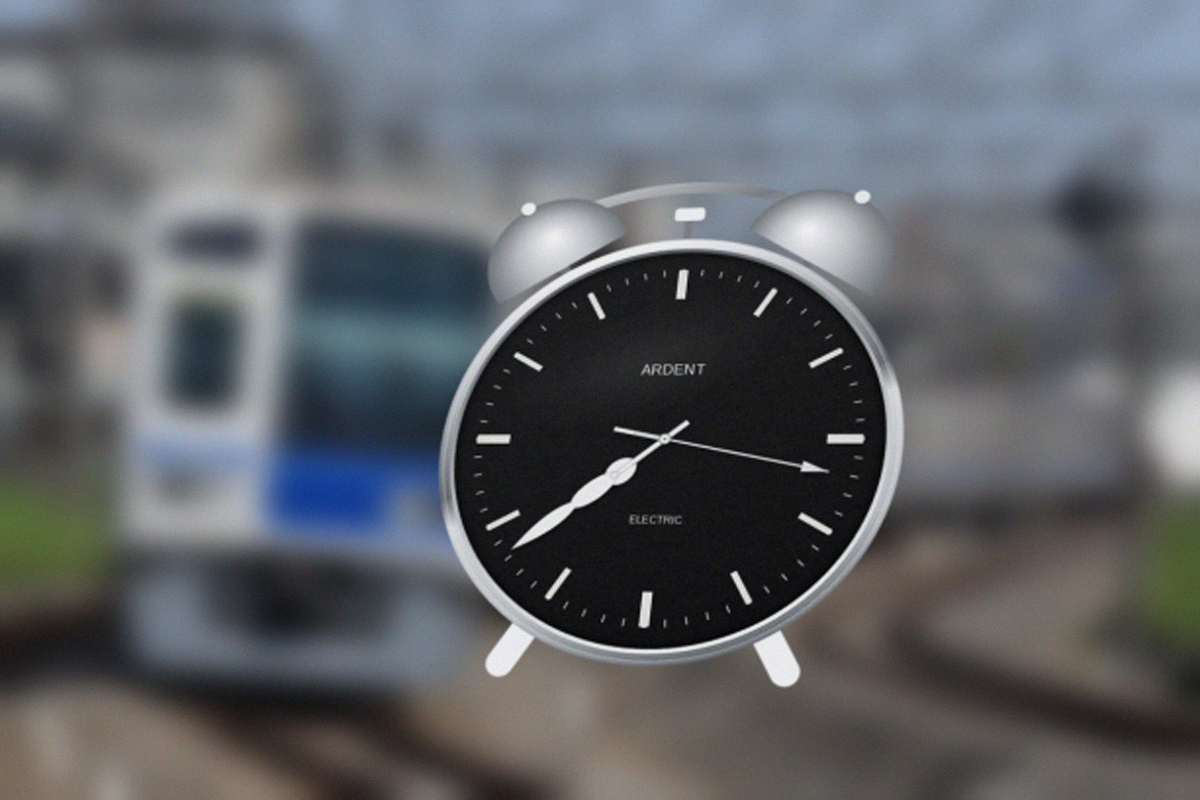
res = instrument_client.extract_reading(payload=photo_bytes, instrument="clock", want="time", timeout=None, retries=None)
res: 7:38:17
